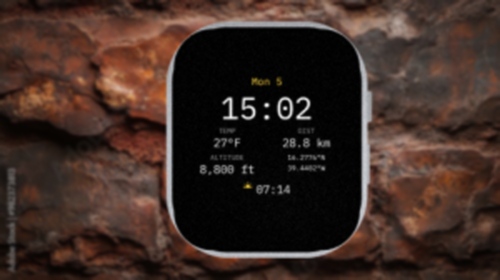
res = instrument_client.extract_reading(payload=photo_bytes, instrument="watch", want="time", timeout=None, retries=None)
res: 15:02
